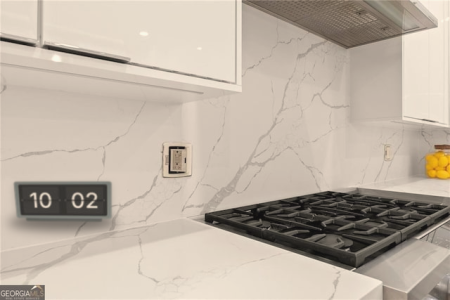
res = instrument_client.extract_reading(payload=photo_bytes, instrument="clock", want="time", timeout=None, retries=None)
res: 10:02
